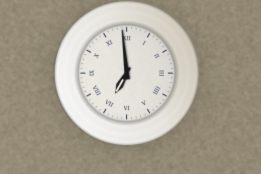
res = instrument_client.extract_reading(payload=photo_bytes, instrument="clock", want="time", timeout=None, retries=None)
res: 6:59
